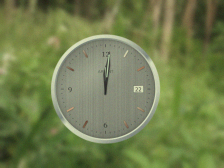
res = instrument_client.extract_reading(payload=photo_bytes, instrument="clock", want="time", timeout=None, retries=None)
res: 12:01
